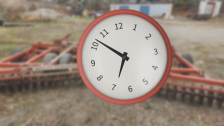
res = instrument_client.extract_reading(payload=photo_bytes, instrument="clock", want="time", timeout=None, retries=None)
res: 6:52
